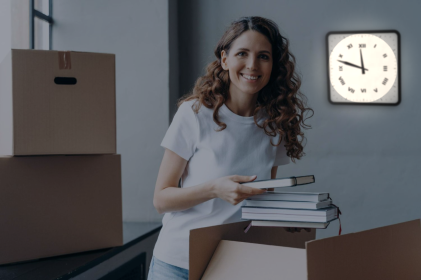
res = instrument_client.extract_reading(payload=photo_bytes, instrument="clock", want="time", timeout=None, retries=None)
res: 11:48
